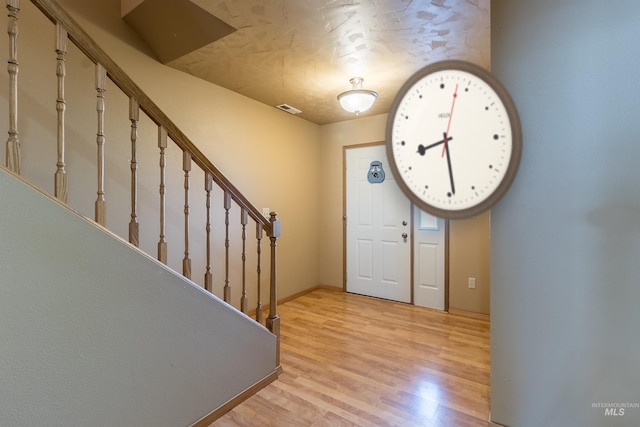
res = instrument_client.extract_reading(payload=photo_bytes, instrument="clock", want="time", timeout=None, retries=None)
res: 8:29:03
